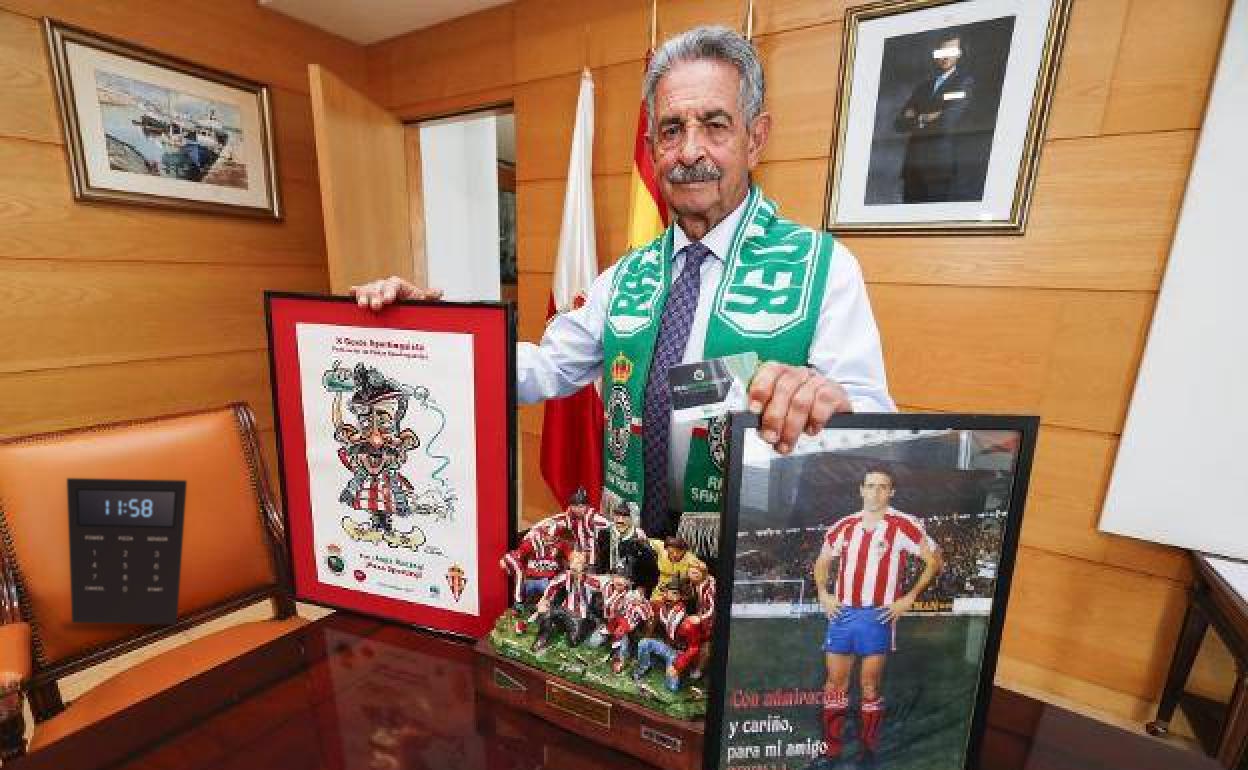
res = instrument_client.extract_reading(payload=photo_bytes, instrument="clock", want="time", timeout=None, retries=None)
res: 11:58
